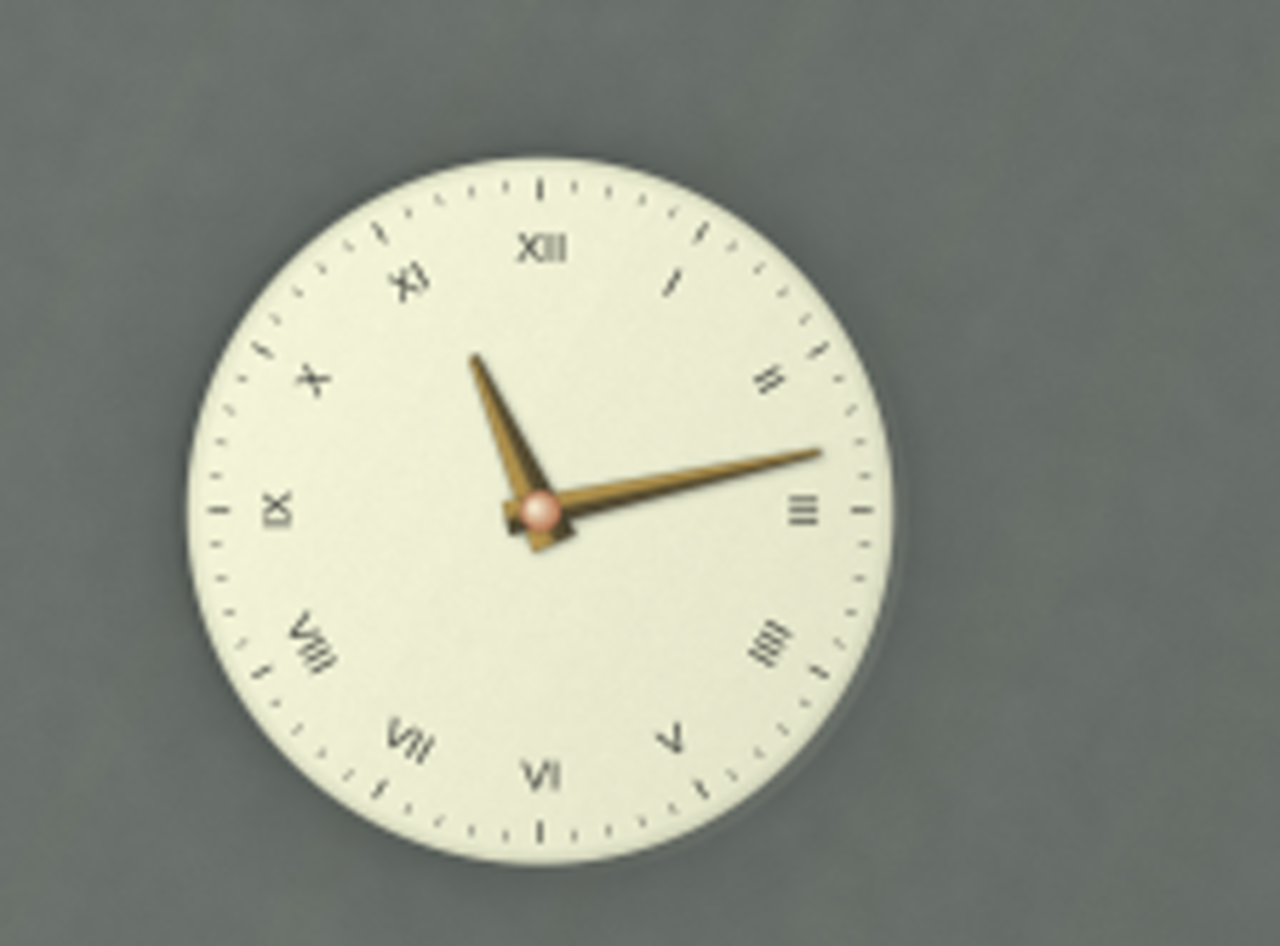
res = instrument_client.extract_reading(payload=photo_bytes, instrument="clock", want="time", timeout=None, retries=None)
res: 11:13
